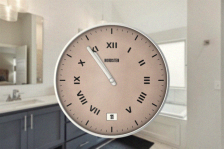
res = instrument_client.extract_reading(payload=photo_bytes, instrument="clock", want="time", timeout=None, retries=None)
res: 10:54
